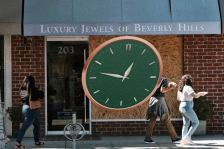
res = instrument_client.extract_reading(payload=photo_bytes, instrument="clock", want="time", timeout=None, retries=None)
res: 12:47
